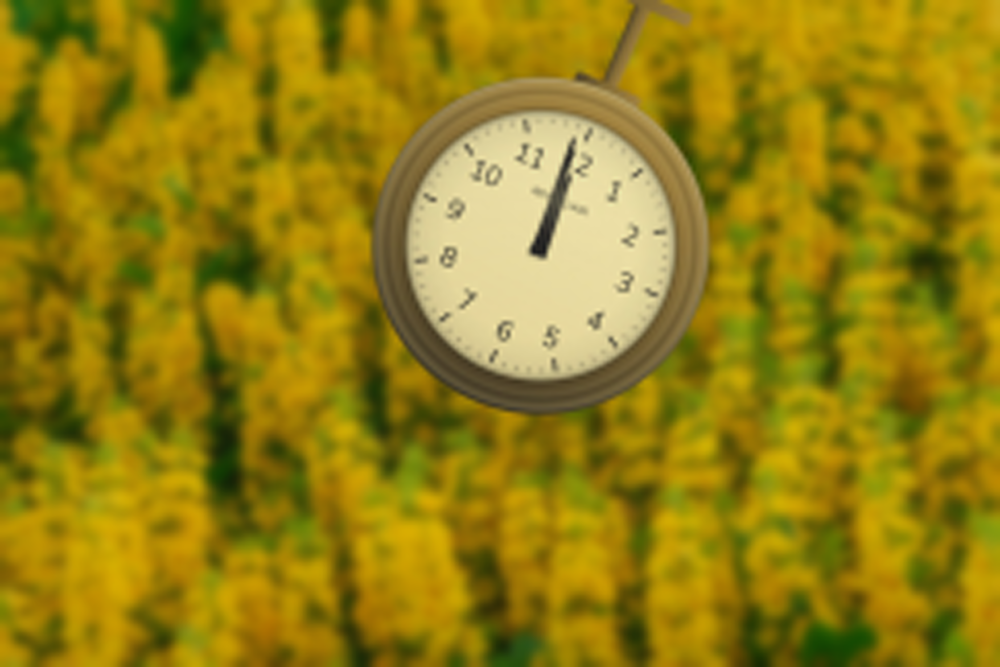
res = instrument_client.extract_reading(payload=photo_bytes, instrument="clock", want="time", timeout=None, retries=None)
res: 11:59
